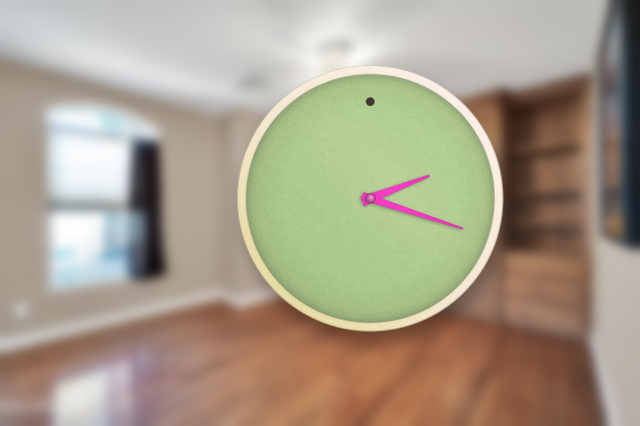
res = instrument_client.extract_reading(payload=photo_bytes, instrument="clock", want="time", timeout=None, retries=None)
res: 2:18
